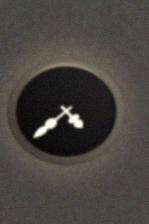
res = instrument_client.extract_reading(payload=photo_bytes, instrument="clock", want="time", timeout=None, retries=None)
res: 4:38
